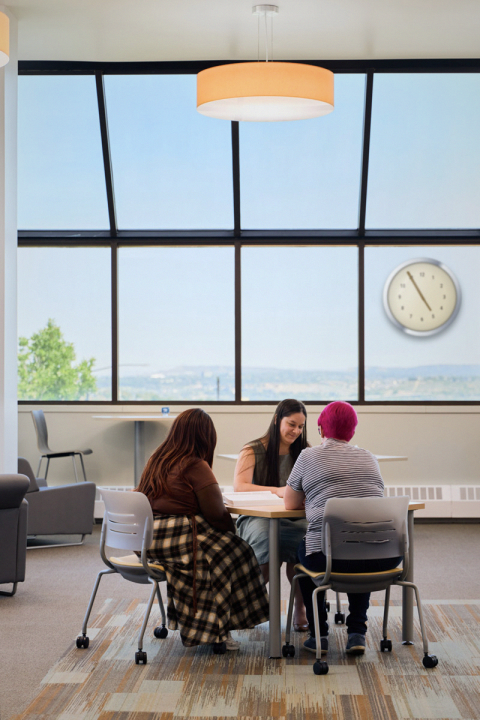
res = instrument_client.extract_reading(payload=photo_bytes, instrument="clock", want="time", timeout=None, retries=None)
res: 4:55
